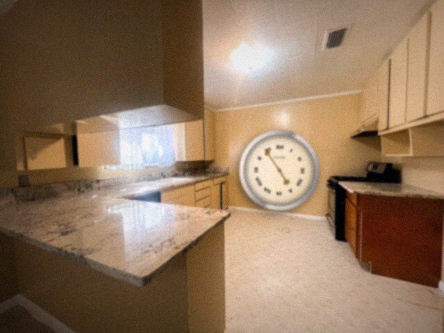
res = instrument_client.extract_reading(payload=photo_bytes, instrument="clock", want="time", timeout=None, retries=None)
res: 4:54
